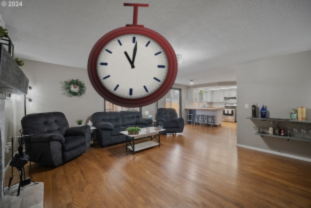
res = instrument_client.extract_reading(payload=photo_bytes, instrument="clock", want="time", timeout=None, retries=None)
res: 11:01
